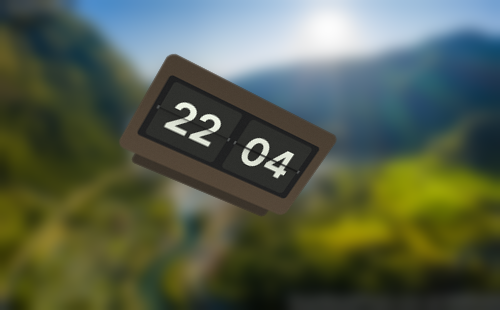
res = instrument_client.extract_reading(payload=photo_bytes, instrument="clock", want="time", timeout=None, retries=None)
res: 22:04
